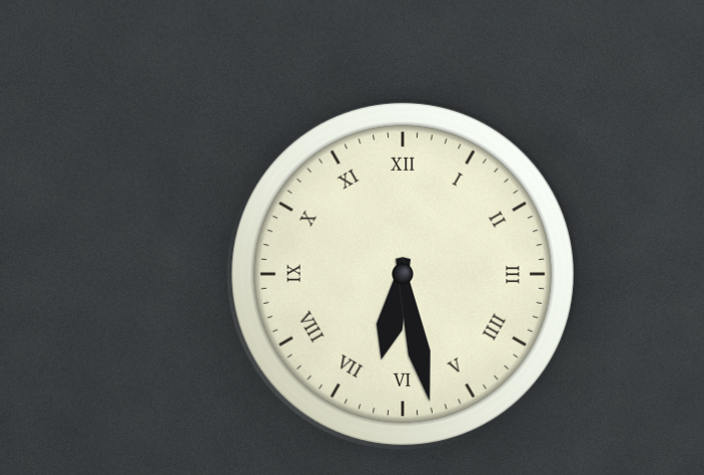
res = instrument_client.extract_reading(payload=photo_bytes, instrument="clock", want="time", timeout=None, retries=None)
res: 6:28
